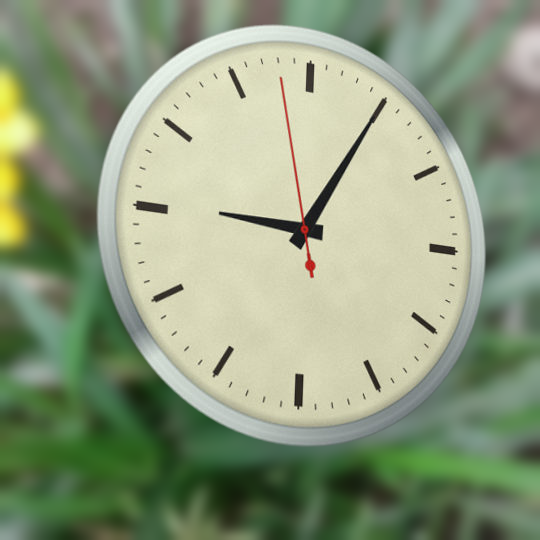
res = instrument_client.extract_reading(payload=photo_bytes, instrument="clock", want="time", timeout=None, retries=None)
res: 9:04:58
